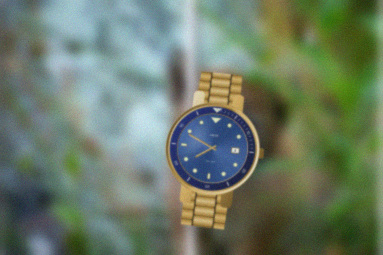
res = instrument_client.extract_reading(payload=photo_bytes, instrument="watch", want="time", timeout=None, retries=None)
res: 7:49
